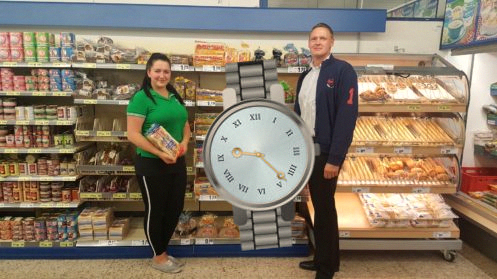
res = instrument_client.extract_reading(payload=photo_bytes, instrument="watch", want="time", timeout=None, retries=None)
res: 9:23
